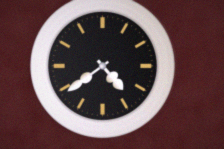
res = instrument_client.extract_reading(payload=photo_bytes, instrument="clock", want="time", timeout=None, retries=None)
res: 4:39
